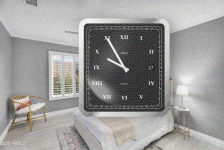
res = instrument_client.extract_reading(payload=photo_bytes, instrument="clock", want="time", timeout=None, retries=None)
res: 9:55
